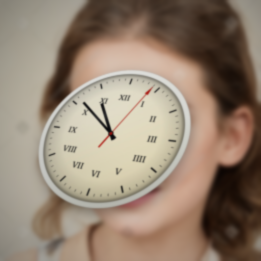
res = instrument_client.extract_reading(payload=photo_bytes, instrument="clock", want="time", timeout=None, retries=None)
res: 10:51:04
